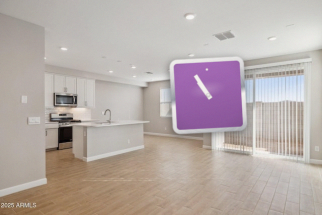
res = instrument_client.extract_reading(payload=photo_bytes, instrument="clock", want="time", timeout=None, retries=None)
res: 10:55
